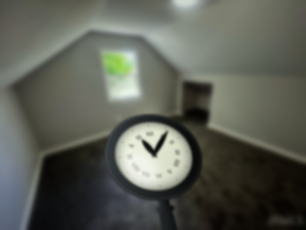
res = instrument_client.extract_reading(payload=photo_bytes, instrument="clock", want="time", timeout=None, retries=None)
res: 11:06
